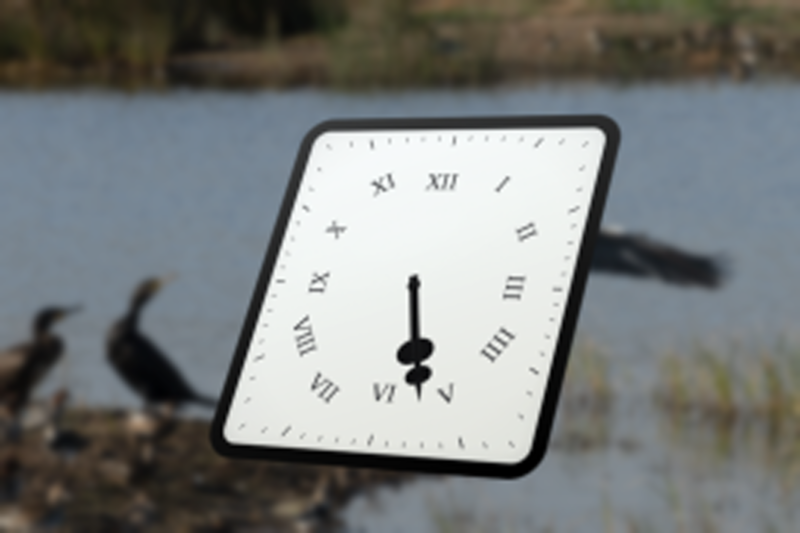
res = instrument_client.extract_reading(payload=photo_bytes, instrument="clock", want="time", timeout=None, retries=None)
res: 5:27
